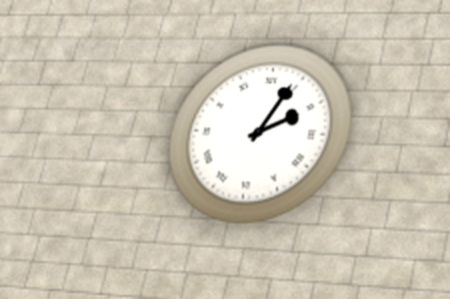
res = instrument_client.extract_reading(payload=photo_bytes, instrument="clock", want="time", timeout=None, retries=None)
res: 2:04
